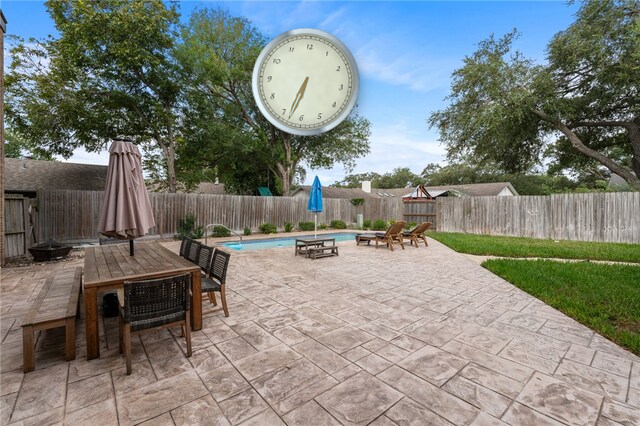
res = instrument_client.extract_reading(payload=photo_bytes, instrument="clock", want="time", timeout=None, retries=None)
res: 6:33
